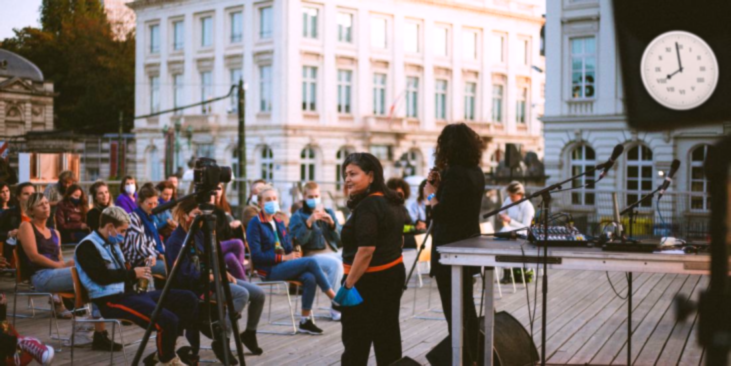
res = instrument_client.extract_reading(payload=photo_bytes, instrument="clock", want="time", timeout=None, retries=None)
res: 7:59
